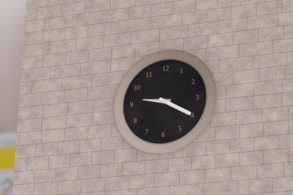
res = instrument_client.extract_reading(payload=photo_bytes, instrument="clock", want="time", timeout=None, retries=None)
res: 9:20
